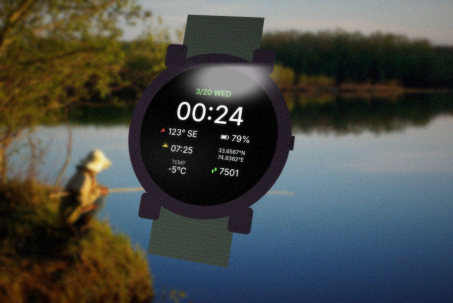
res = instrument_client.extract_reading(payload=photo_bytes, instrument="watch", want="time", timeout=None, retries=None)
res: 0:24
